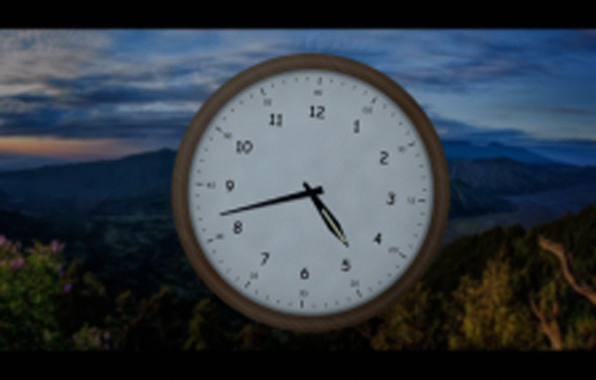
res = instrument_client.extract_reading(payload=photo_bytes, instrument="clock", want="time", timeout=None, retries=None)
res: 4:42
